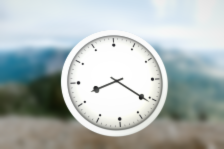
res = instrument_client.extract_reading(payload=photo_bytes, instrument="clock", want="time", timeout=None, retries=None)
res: 8:21
